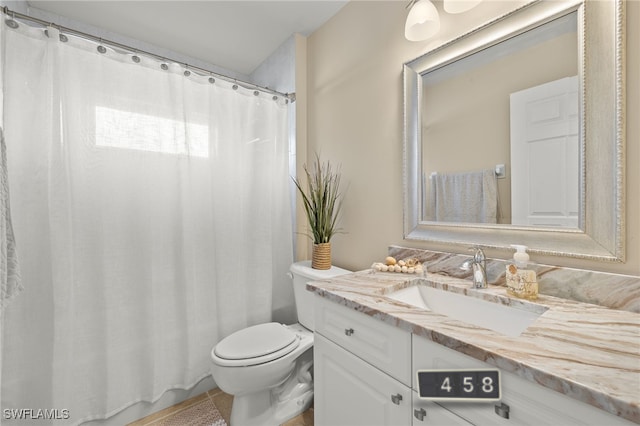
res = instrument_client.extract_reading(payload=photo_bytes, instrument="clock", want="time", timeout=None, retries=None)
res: 4:58
